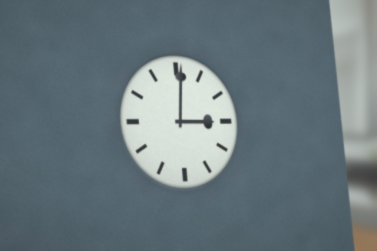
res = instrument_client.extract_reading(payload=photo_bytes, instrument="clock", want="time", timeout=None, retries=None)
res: 3:01
